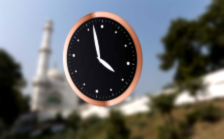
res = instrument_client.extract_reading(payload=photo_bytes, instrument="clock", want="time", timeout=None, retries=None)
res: 3:57
